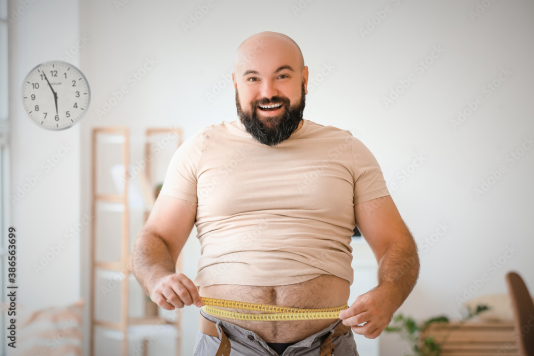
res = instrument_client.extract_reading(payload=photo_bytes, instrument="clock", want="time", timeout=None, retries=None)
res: 5:56
